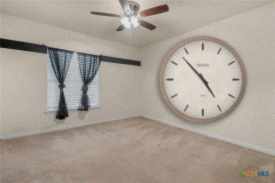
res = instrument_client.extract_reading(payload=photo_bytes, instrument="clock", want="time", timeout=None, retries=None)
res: 4:53
